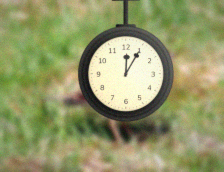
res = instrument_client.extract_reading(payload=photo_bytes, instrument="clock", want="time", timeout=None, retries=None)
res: 12:05
